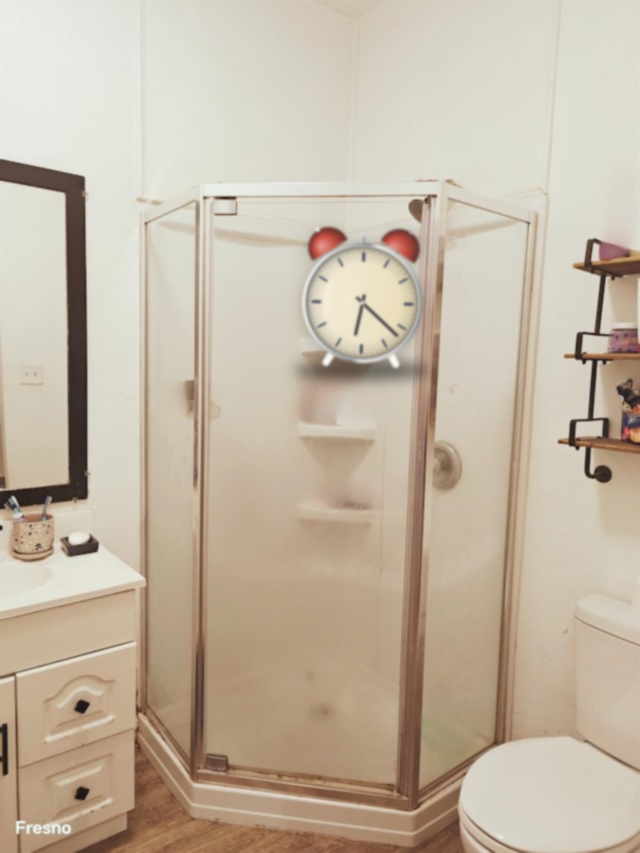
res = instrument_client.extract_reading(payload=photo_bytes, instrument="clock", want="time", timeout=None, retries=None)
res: 6:22
